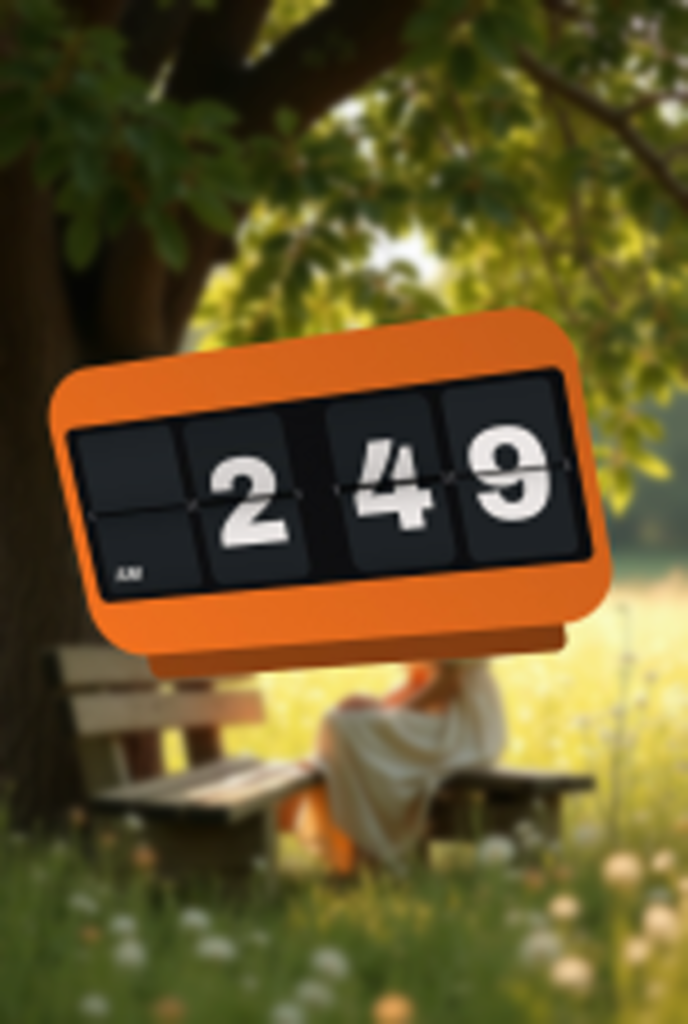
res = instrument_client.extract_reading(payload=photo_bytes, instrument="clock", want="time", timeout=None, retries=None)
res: 2:49
